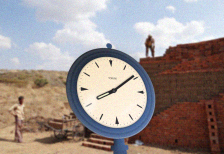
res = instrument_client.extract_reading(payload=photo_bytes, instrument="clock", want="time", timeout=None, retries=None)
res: 8:09
